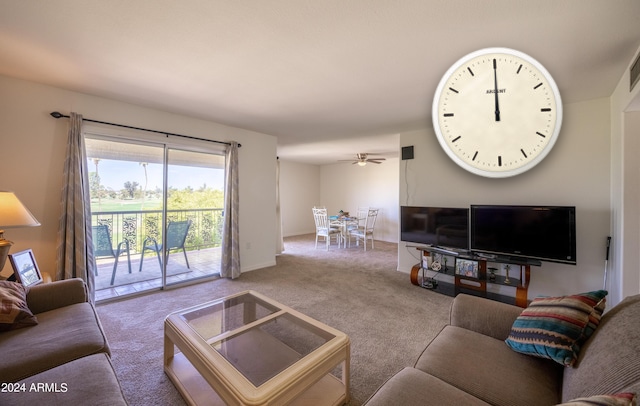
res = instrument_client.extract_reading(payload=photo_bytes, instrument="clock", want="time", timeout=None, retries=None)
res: 12:00
